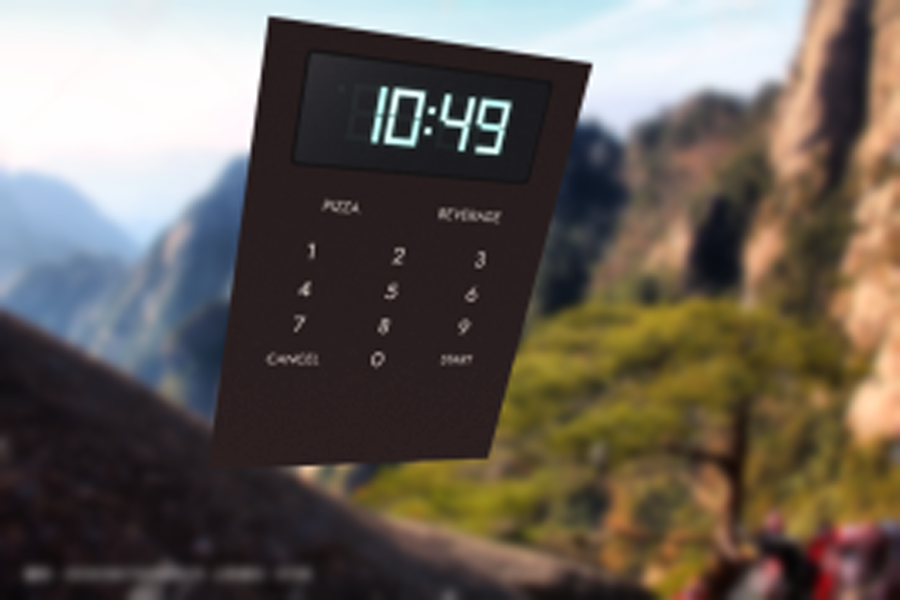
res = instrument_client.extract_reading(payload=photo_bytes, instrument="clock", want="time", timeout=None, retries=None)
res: 10:49
